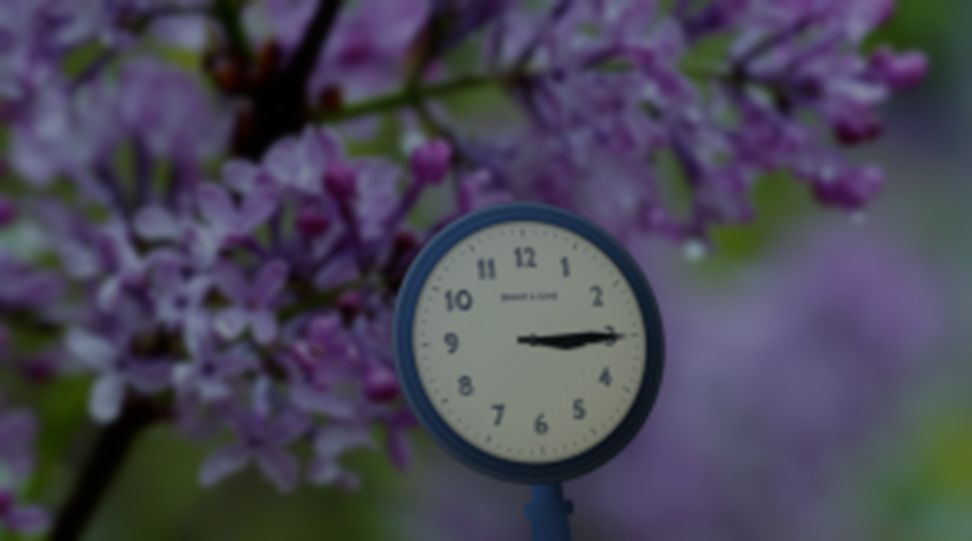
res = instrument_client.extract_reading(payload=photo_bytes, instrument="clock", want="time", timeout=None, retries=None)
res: 3:15
